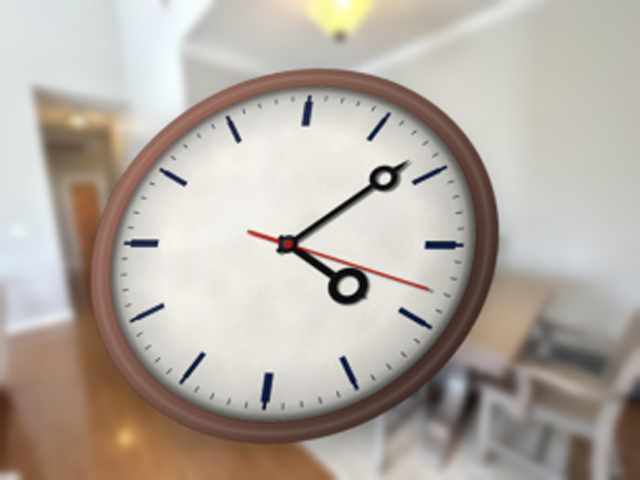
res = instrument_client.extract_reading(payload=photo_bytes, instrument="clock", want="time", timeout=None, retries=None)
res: 4:08:18
